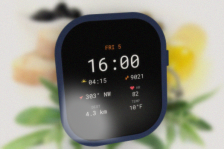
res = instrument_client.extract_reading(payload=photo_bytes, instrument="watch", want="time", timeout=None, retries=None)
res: 16:00
